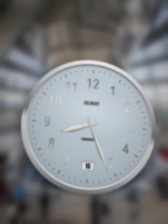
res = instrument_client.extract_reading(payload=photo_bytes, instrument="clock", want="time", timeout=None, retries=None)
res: 8:26
